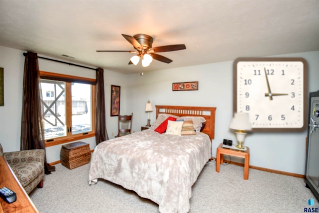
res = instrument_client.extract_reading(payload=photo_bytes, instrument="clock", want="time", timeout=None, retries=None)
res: 2:58
